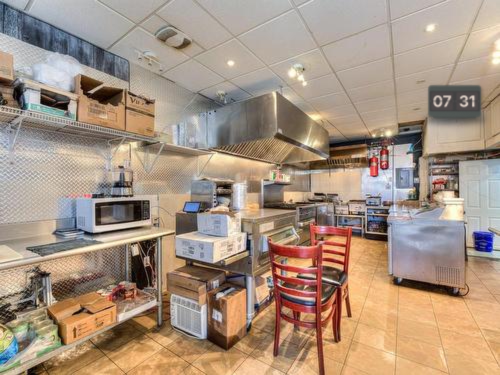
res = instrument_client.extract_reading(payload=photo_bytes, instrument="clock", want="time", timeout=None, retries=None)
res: 7:31
